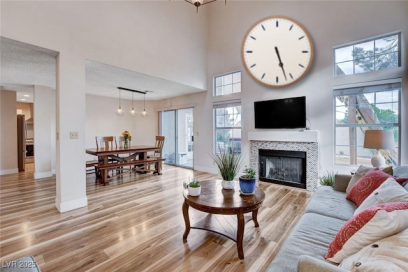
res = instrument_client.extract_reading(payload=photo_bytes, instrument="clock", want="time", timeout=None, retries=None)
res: 5:27
